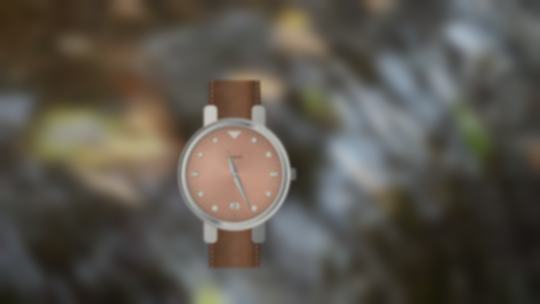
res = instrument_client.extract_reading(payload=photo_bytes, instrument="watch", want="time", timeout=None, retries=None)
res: 11:26
